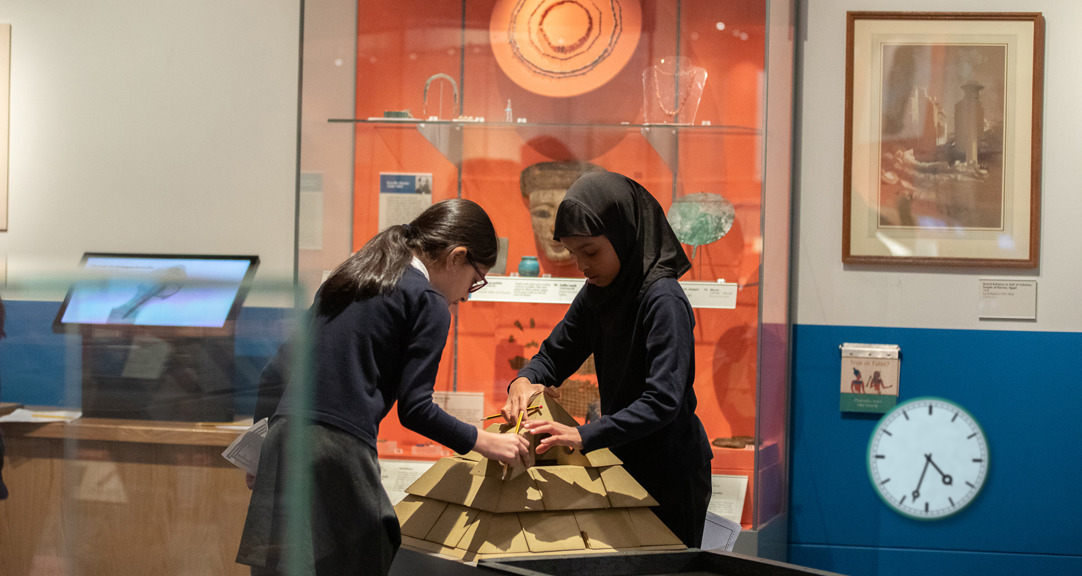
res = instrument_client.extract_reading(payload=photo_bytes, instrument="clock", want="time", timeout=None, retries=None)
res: 4:33
